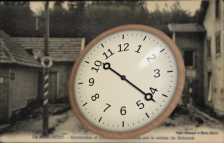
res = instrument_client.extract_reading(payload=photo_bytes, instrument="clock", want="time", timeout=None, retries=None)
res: 10:22
